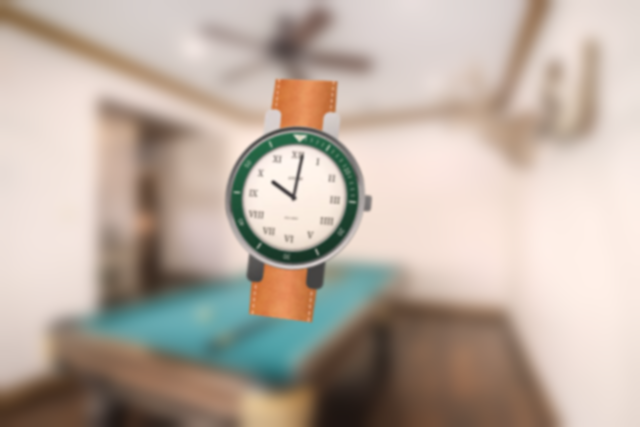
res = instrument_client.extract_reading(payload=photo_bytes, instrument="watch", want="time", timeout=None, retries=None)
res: 10:01
